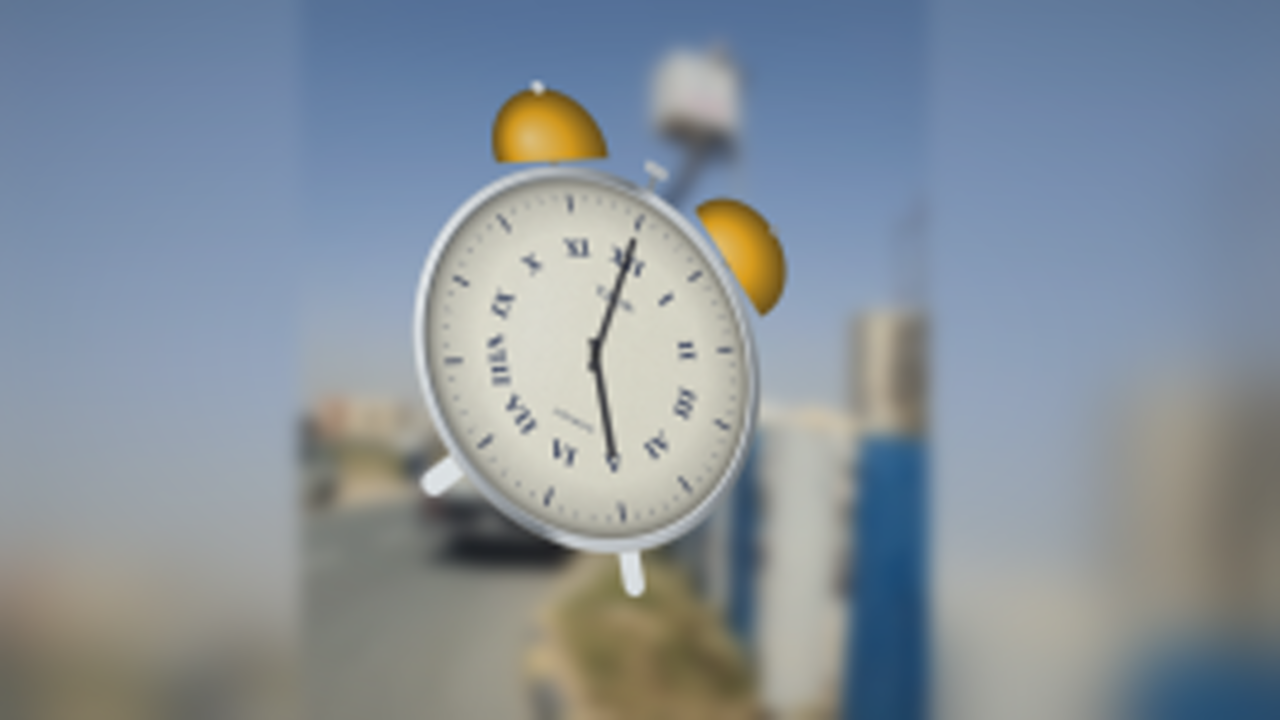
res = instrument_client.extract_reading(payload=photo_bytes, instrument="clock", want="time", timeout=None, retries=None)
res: 5:00
